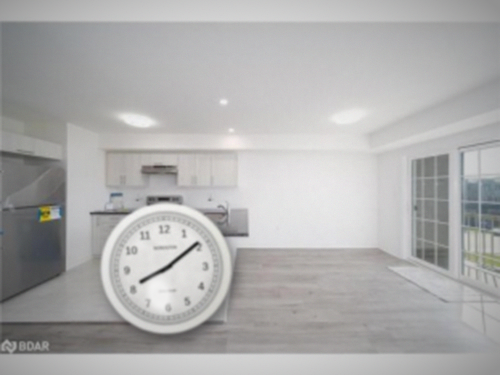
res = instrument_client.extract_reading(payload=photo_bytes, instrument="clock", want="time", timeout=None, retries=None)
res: 8:09
